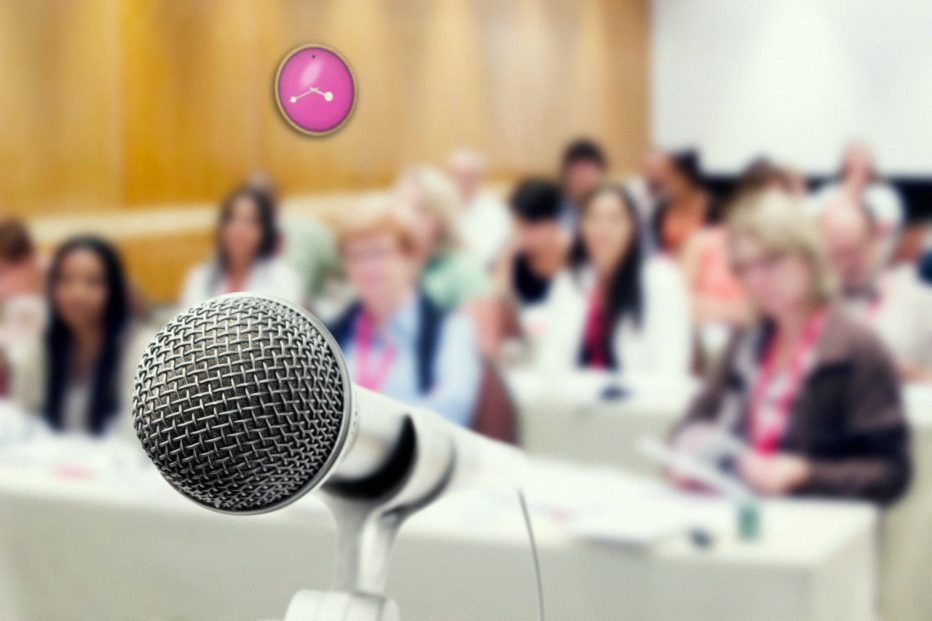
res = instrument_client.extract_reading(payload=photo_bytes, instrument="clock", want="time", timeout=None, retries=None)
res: 3:41
